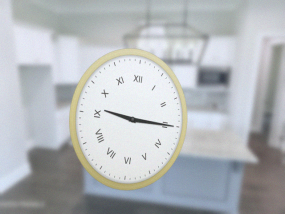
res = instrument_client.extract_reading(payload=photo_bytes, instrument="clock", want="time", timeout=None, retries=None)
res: 9:15
